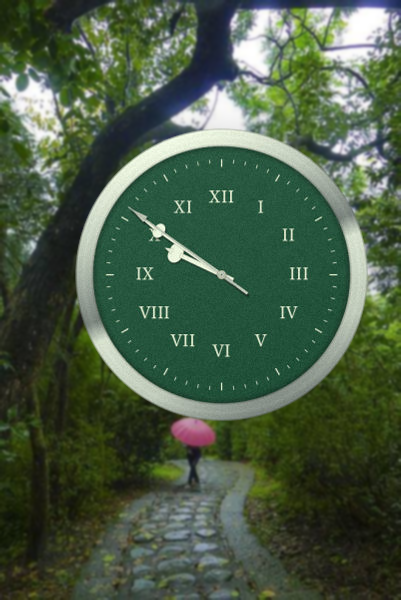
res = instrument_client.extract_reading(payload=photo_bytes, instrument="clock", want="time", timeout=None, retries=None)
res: 9:50:51
